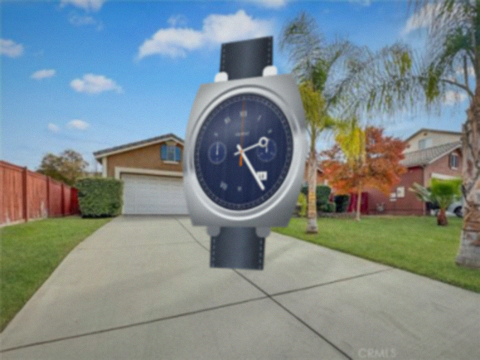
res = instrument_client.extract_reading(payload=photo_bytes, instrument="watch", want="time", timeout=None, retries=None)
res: 2:24
